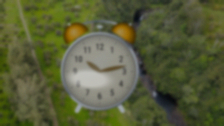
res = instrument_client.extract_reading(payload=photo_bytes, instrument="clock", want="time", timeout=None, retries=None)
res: 10:13
